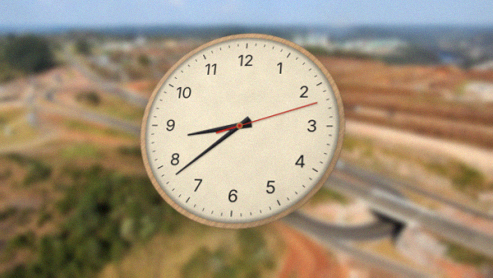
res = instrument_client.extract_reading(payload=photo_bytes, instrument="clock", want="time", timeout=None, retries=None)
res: 8:38:12
